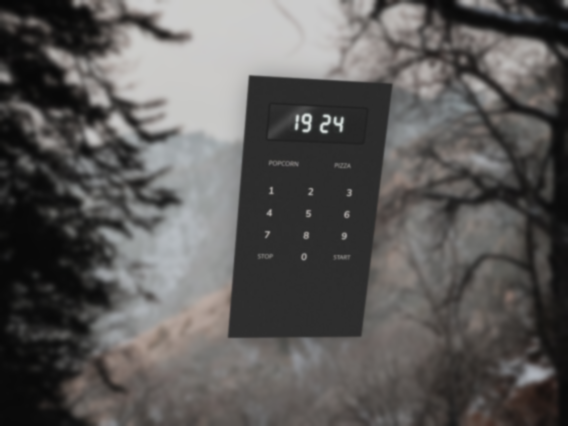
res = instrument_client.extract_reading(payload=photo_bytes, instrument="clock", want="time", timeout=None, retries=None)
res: 19:24
